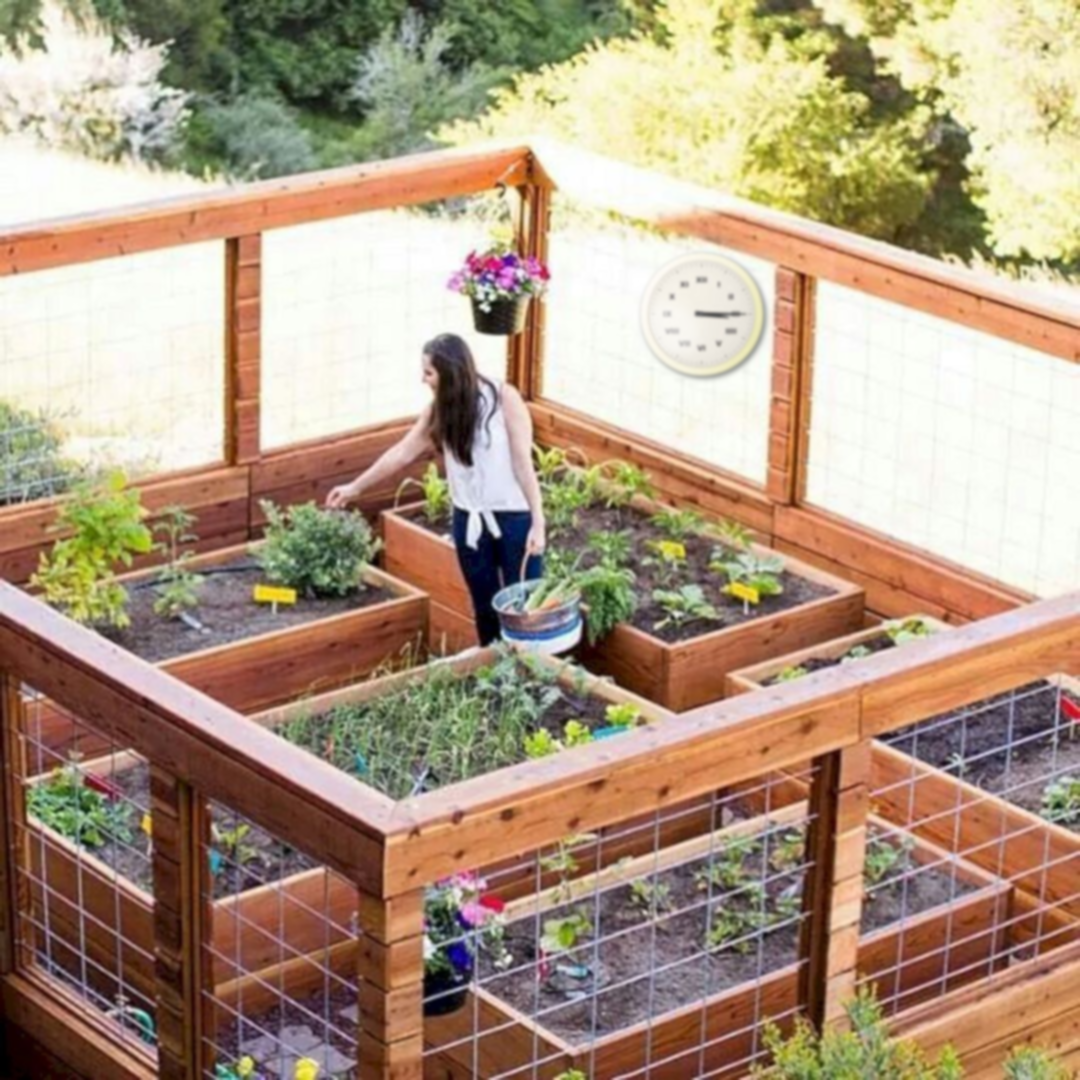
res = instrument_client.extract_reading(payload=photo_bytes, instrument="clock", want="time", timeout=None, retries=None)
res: 3:15
